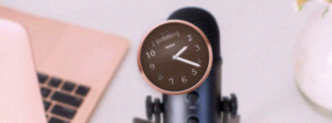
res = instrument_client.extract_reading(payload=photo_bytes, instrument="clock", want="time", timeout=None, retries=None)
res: 2:22
